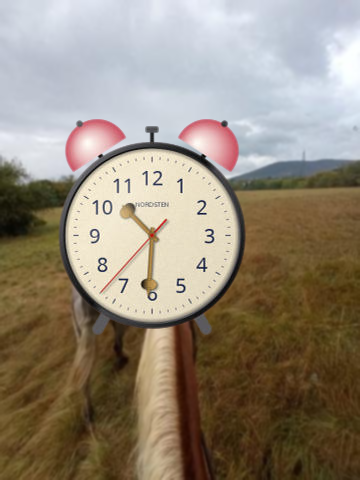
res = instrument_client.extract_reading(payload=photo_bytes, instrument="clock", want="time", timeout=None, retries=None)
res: 10:30:37
